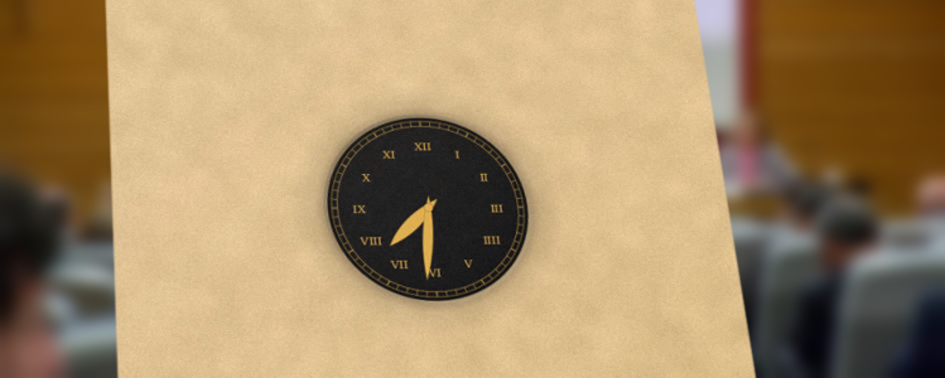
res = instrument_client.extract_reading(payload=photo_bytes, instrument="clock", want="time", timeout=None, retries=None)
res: 7:31
